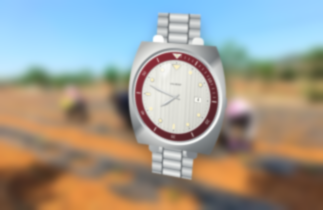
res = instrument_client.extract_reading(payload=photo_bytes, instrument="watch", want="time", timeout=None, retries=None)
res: 7:48
